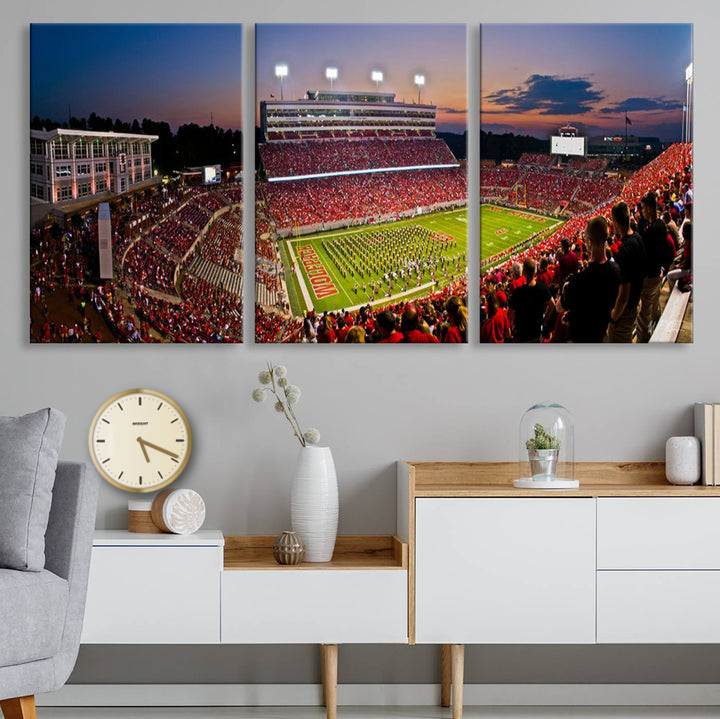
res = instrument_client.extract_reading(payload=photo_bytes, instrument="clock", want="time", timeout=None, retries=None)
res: 5:19
